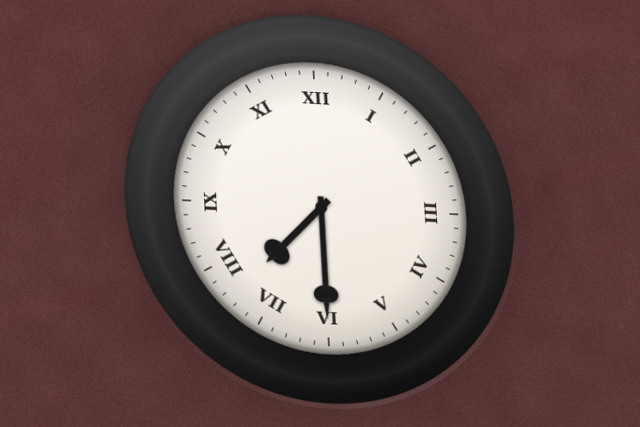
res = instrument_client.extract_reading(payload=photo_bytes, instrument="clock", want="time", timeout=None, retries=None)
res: 7:30
